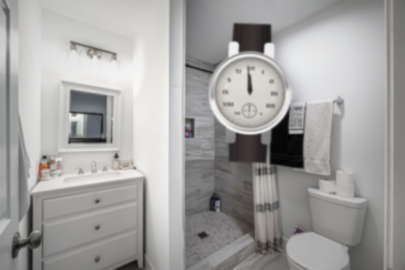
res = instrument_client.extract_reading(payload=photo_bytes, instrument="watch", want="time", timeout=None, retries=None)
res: 11:59
